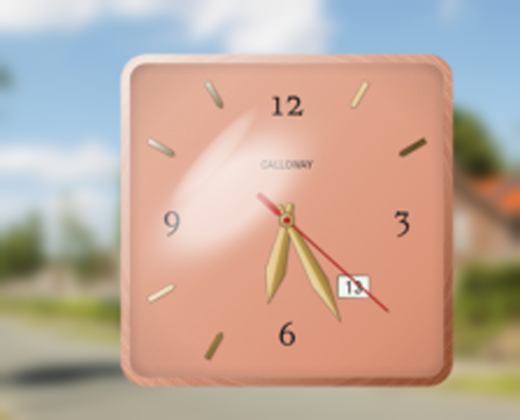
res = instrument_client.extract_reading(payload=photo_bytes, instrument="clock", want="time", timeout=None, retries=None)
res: 6:25:22
